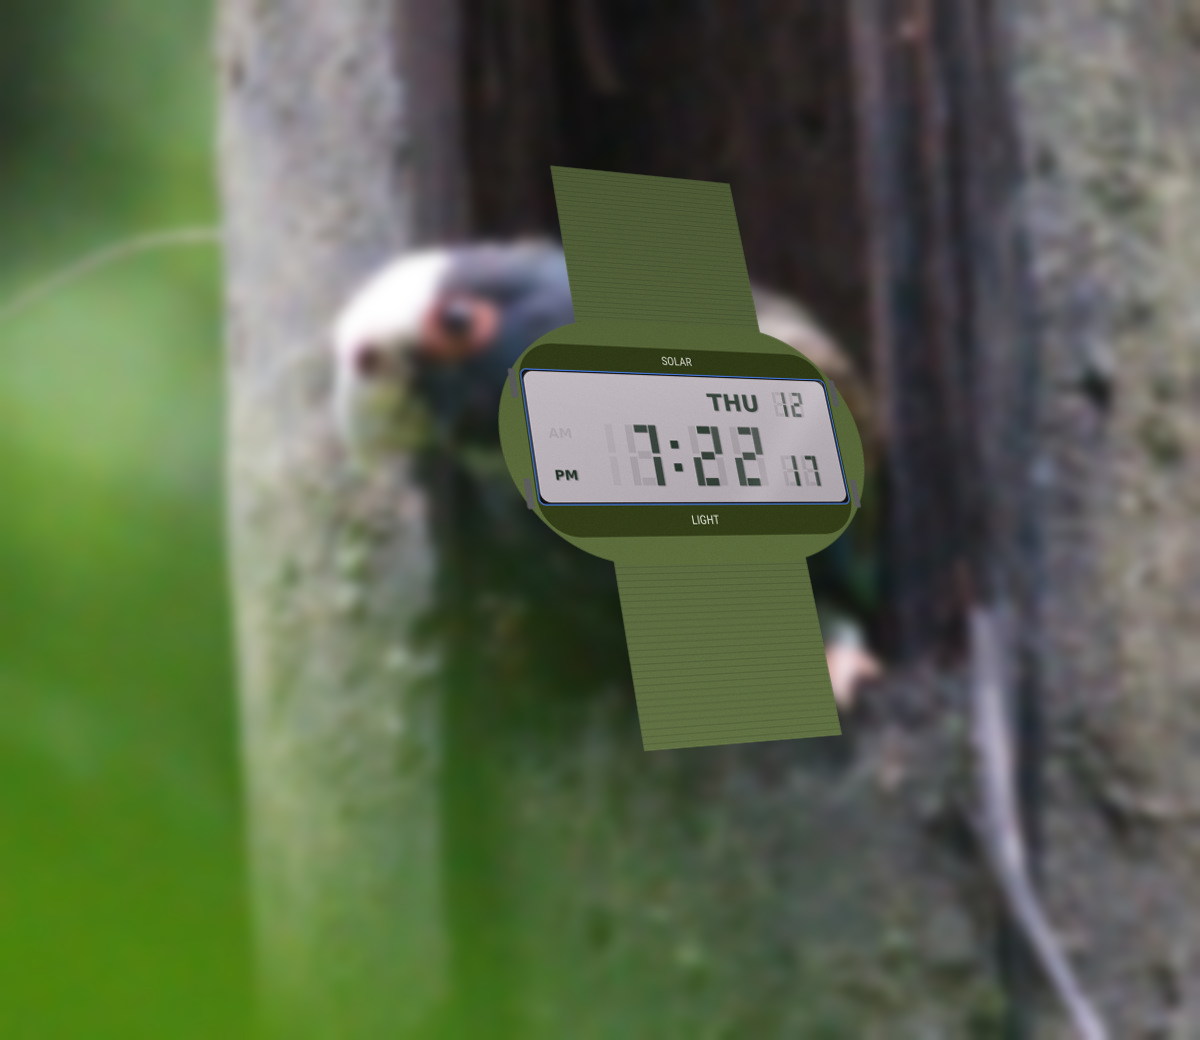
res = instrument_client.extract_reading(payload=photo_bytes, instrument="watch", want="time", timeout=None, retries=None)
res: 7:22:17
